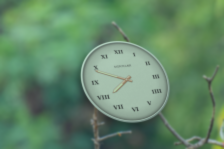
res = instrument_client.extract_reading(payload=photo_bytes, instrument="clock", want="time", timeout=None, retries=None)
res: 7:49
